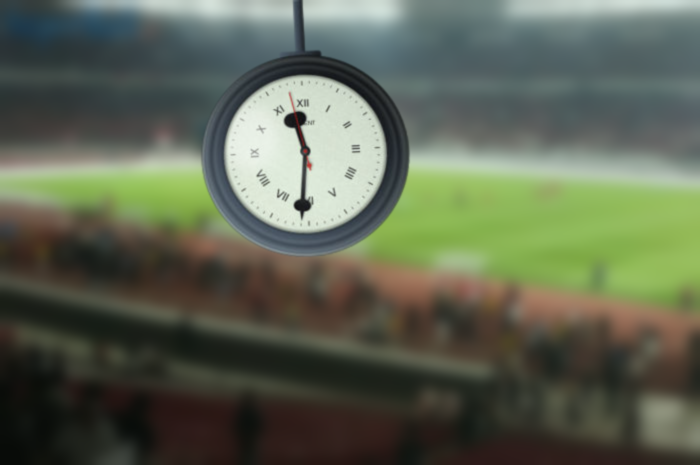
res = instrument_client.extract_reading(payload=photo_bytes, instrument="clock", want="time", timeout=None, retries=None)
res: 11:30:58
